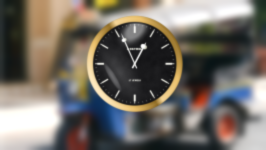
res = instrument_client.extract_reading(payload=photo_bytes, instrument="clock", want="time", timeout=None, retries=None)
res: 12:56
